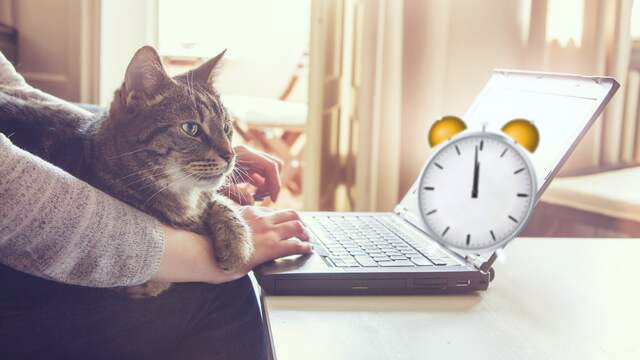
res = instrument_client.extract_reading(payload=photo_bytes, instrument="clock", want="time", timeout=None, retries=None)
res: 11:59
